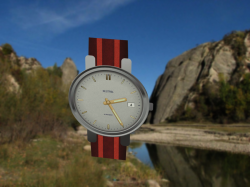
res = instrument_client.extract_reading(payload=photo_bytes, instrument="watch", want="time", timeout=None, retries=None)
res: 2:25
